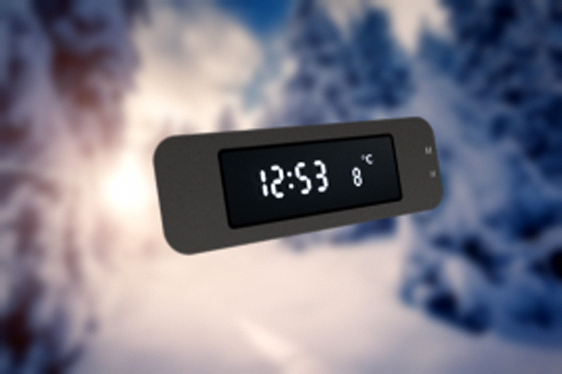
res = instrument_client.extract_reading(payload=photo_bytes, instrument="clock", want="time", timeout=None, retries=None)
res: 12:53
